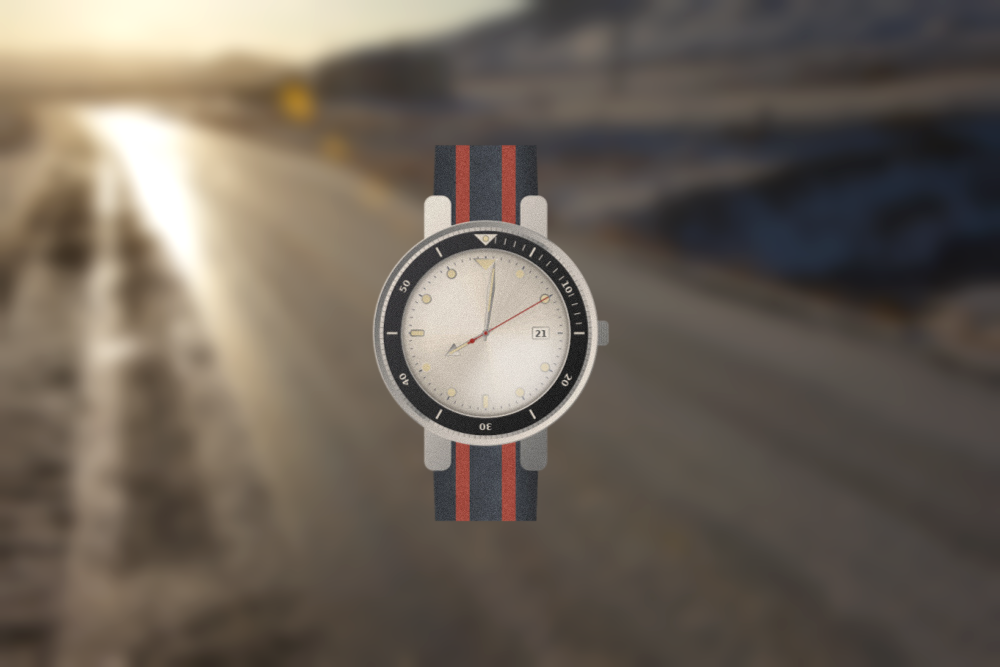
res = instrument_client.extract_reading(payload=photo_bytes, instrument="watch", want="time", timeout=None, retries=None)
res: 8:01:10
